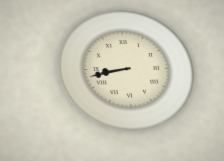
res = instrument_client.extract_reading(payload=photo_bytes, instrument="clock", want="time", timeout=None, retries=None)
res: 8:43
